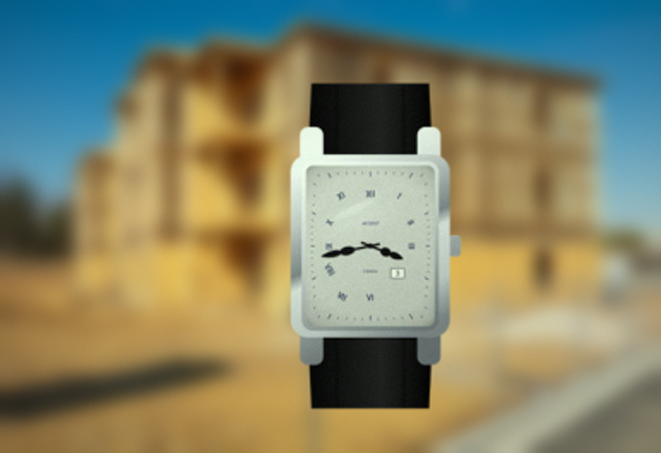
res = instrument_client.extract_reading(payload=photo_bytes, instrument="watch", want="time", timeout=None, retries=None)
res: 3:43
